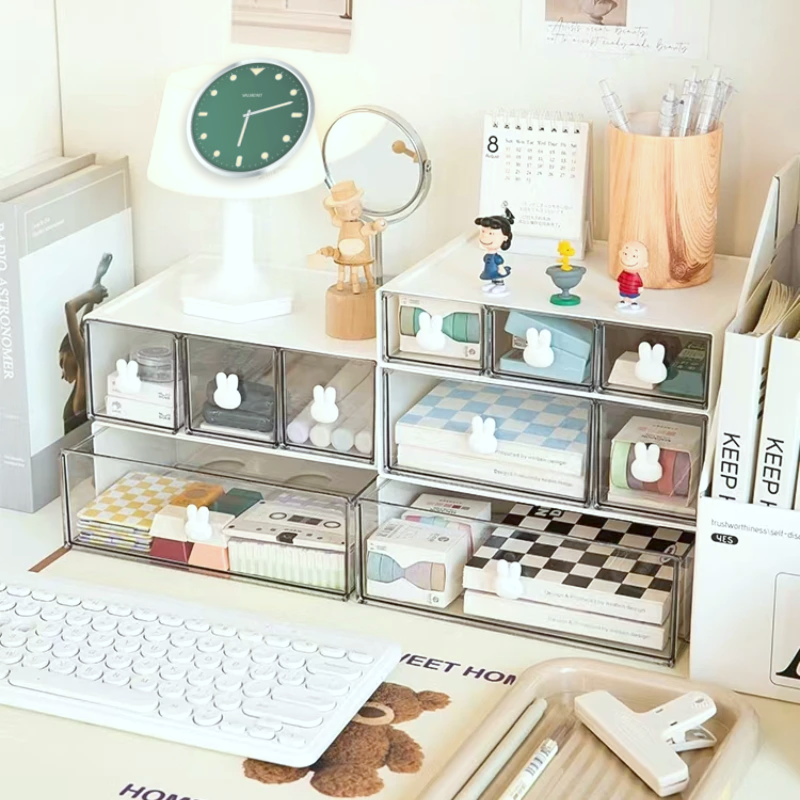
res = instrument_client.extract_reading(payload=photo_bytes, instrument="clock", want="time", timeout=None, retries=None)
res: 6:12
